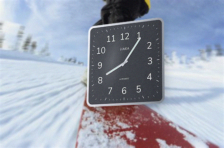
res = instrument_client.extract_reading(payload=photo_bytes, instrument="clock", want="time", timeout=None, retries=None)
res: 8:06
